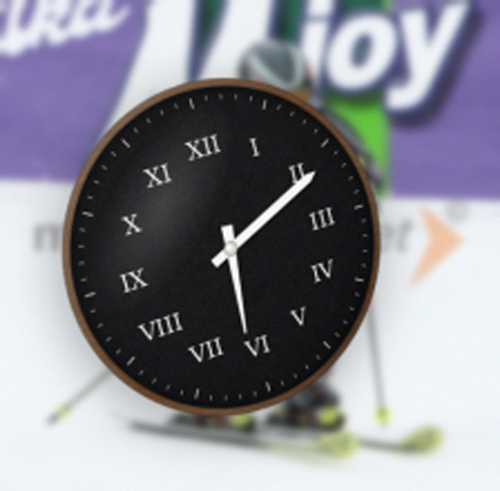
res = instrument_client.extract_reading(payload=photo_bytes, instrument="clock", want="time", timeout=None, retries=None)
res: 6:11
